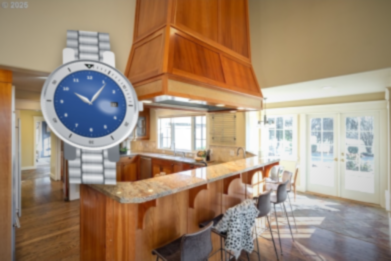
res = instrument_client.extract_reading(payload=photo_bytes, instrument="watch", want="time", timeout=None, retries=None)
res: 10:06
